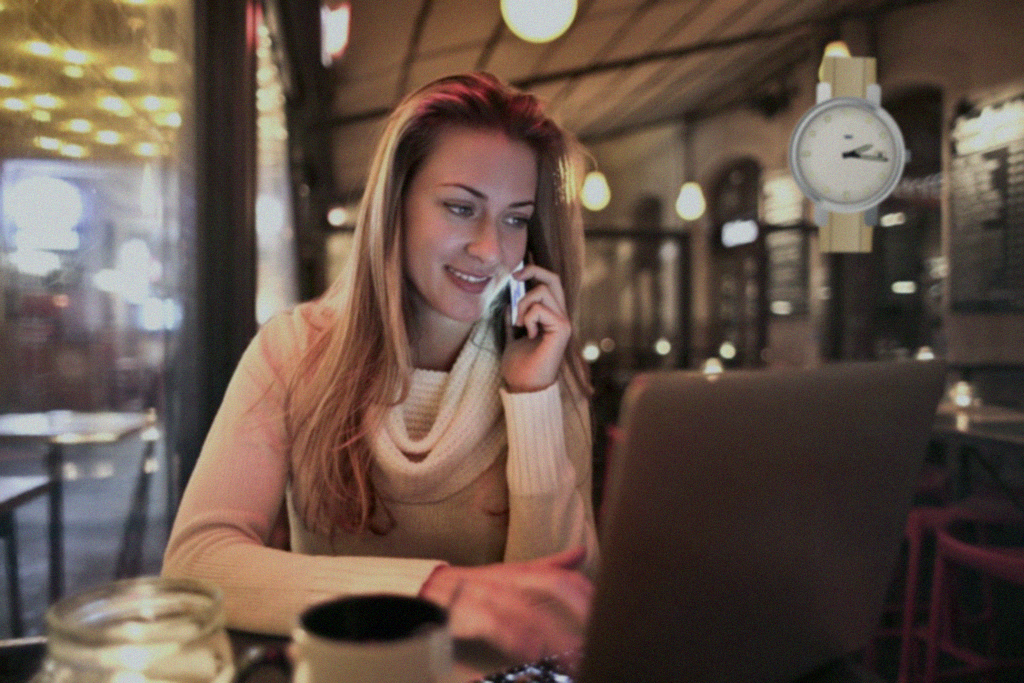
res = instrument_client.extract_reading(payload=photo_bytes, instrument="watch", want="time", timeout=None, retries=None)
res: 2:16
